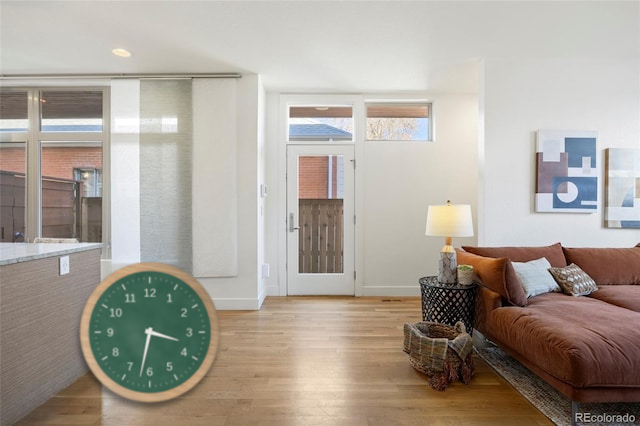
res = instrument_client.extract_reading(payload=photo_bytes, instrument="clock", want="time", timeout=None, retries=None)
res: 3:32
